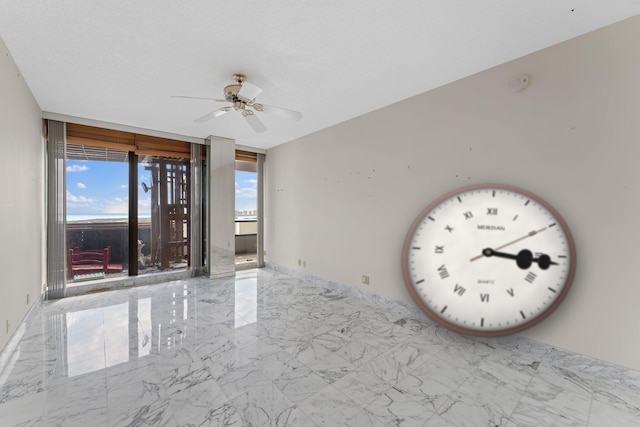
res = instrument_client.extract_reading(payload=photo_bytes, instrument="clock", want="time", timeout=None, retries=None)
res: 3:16:10
